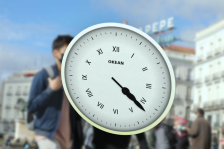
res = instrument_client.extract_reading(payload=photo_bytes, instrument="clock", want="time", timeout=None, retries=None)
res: 4:22
